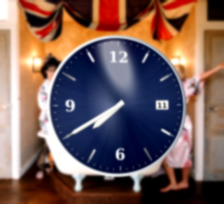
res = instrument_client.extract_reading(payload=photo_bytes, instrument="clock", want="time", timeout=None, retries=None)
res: 7:40
